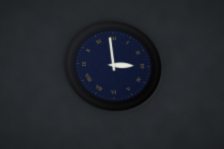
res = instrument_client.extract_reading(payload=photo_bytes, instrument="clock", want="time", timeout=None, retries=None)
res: 2:59
